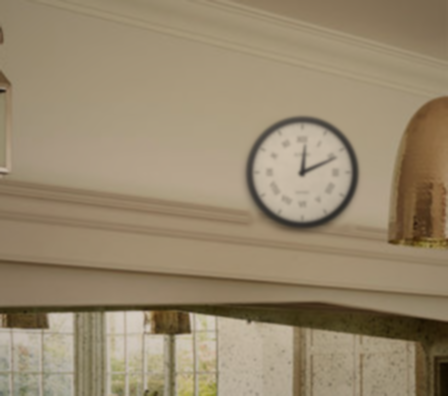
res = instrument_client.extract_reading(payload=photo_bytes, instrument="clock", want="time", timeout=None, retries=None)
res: 12:11
